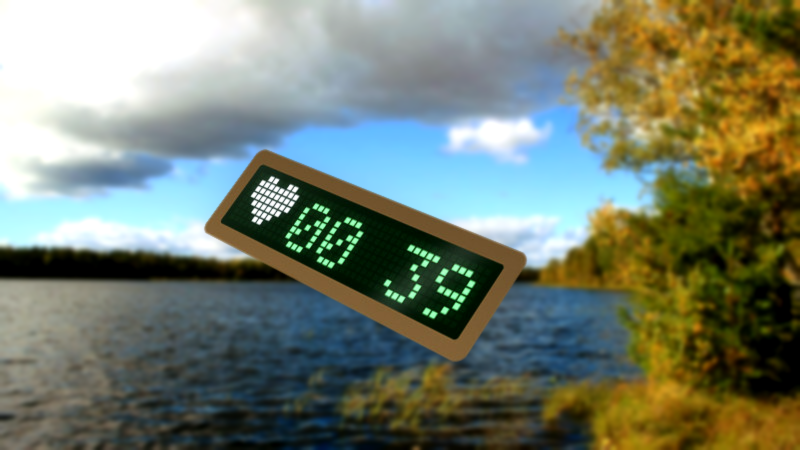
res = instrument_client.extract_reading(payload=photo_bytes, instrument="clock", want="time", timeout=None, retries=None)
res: 0:39
